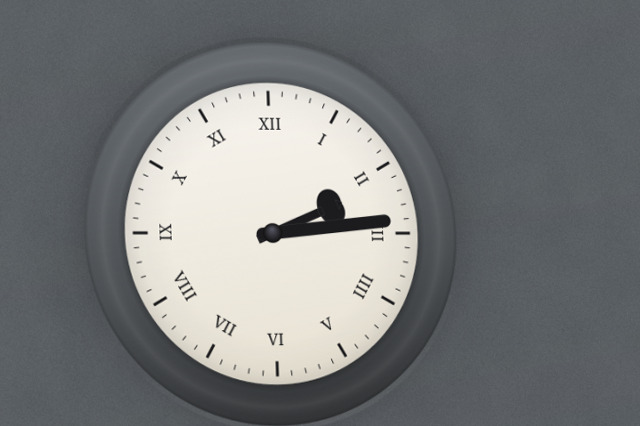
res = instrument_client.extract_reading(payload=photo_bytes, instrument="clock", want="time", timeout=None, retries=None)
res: 2:14
